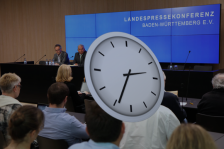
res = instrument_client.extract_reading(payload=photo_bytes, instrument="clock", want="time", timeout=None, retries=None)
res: 2:34
